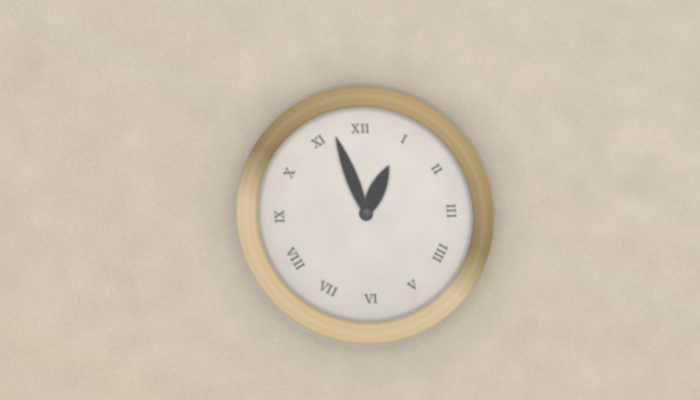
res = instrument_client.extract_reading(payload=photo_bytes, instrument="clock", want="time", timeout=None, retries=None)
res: 12:57
